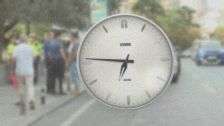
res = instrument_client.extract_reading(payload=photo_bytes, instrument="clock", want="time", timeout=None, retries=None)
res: 6:46
